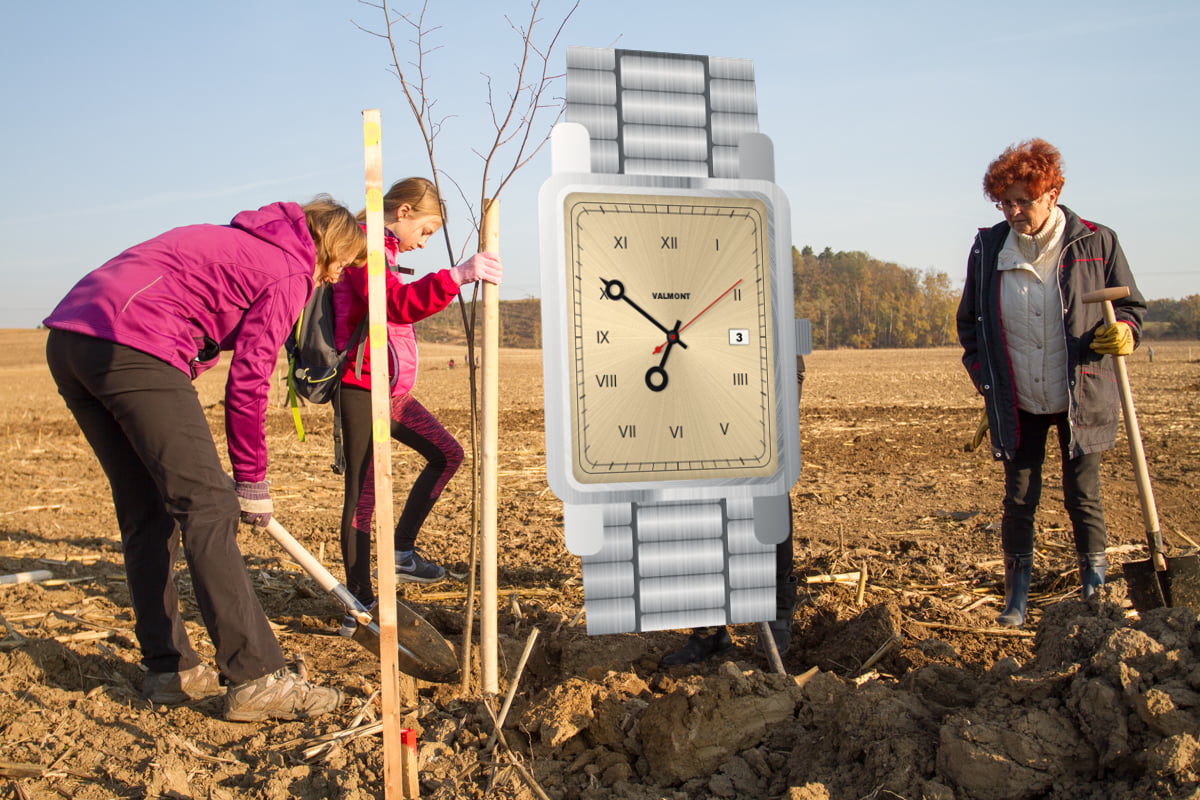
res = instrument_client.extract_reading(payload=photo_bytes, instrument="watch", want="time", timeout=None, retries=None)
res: 6:51:09
